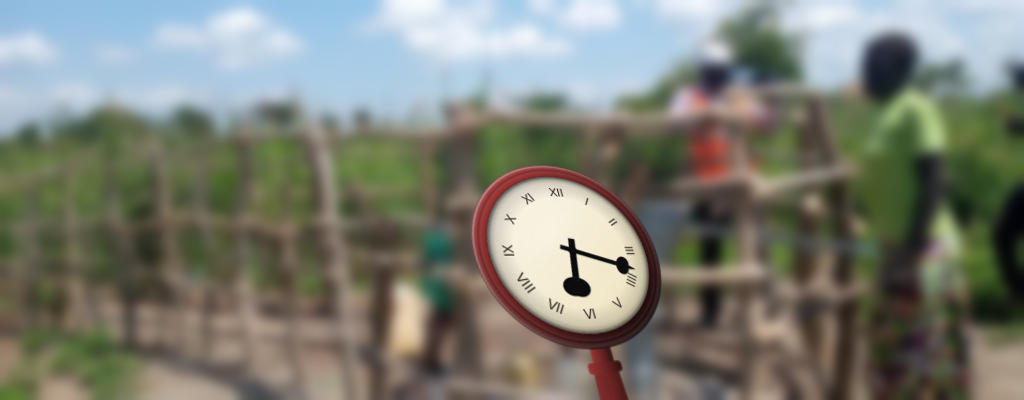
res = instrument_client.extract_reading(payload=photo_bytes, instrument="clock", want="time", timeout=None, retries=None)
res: 6:18
